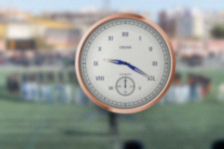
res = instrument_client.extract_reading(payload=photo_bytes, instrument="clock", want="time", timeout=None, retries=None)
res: 9:20
